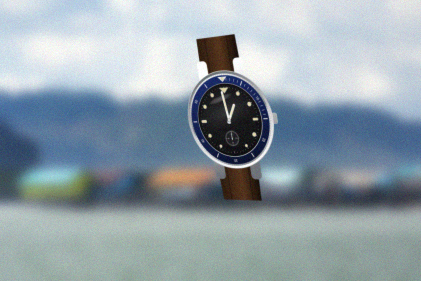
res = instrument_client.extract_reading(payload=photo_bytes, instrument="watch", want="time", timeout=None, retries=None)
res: 12:59
